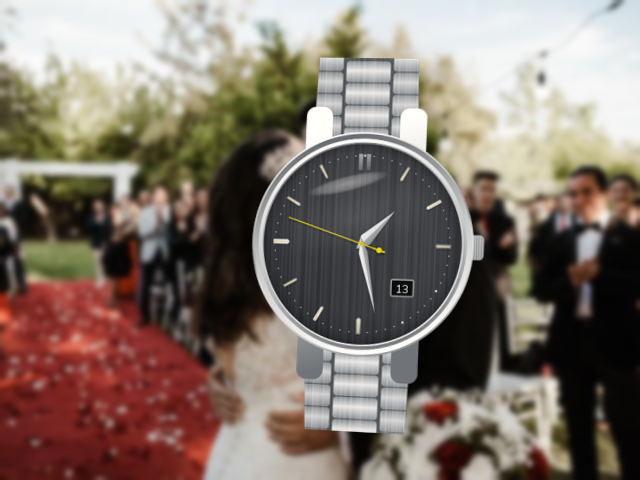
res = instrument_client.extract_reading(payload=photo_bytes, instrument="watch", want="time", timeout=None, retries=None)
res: 1:27:48
